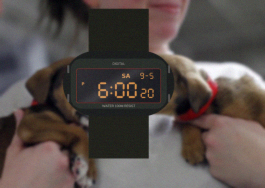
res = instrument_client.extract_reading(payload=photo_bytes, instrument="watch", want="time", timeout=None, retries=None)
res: 6:00:20
